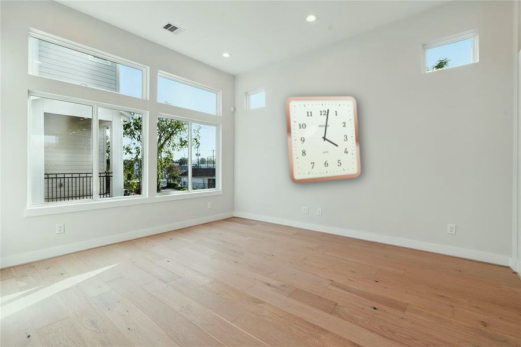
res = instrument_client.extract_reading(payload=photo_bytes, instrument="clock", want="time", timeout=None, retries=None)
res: 4:02
